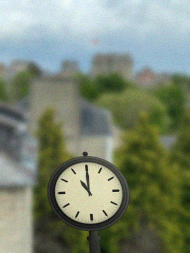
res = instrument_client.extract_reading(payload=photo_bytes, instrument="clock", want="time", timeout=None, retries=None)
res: 11:00
